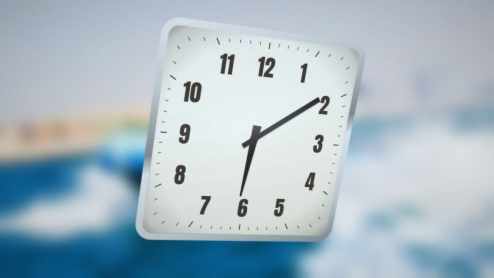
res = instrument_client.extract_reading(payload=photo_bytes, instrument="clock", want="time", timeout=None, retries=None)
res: 6:09
